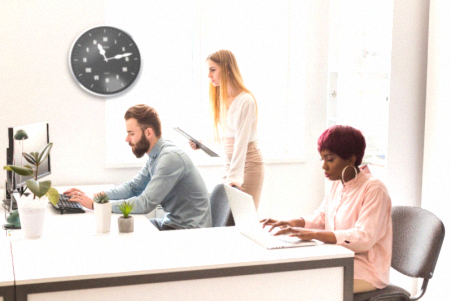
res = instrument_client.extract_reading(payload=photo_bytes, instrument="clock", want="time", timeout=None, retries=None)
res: 11:13
